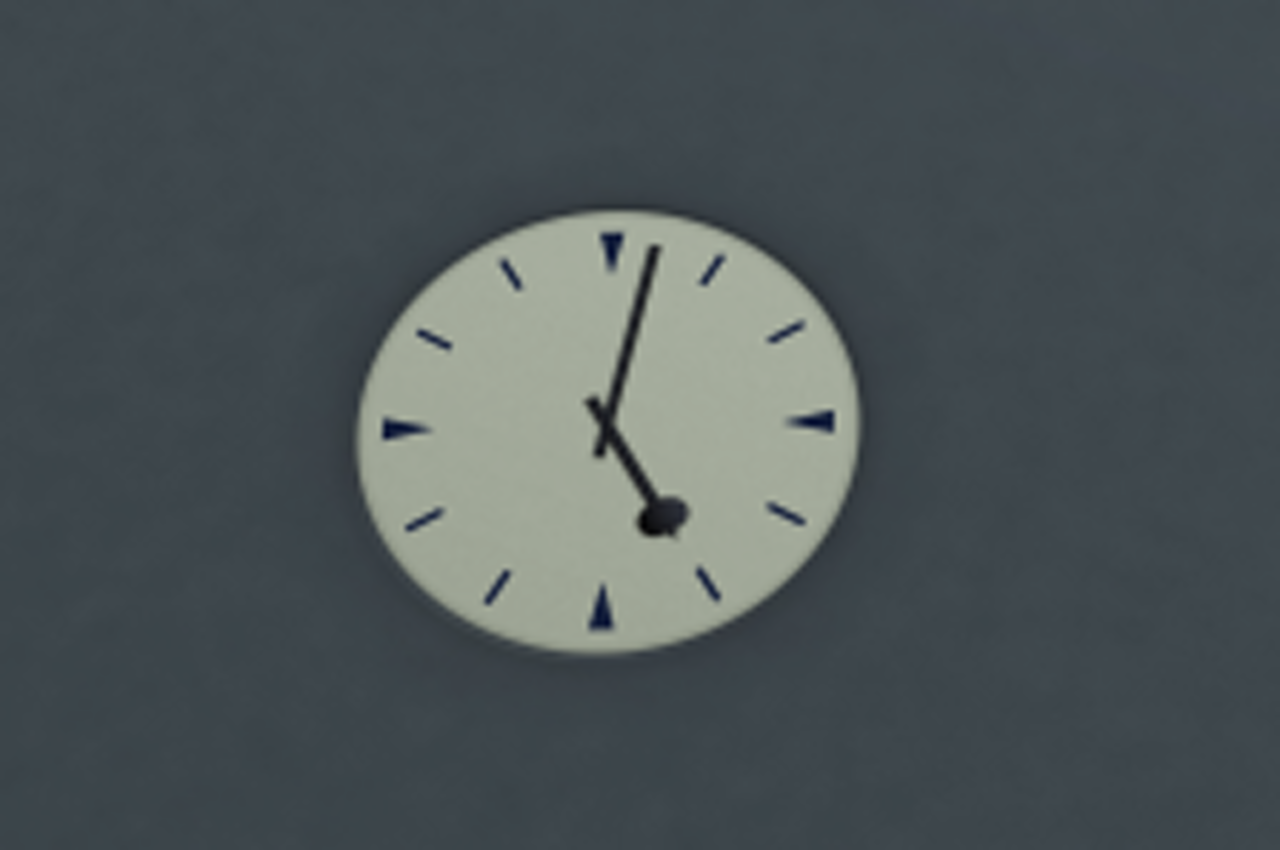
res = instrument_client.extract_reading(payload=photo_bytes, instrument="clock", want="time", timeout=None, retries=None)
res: 5:02
